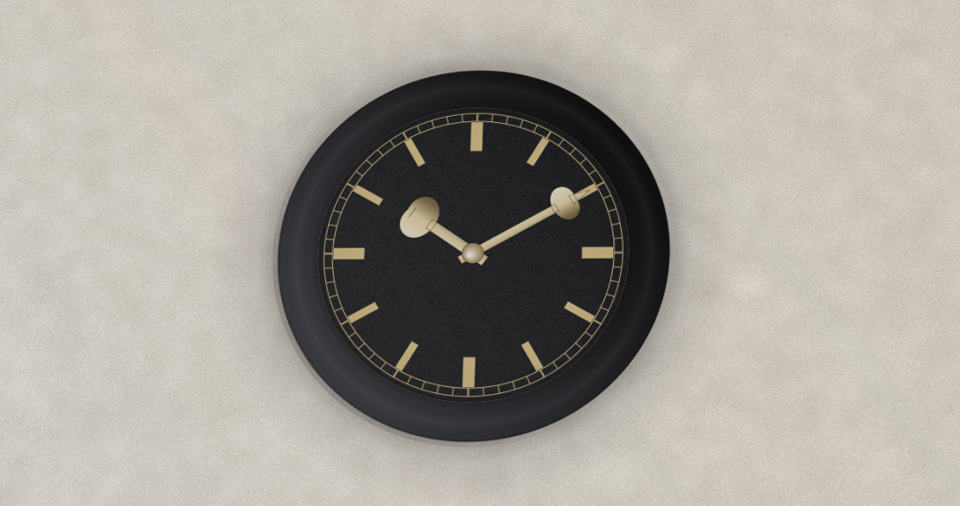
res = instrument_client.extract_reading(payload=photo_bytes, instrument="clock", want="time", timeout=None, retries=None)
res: 10:10
